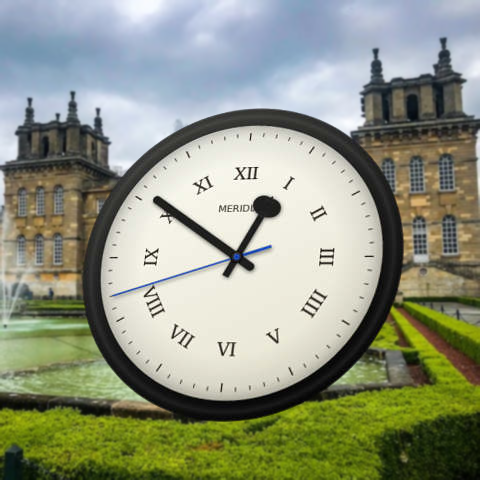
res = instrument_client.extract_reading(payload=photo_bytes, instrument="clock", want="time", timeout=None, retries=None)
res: 12:50:42
